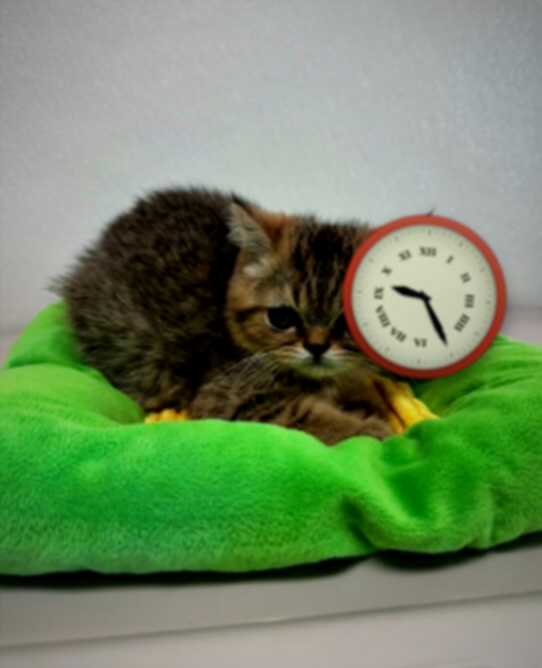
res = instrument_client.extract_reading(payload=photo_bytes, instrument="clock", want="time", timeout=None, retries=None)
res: 9:25
